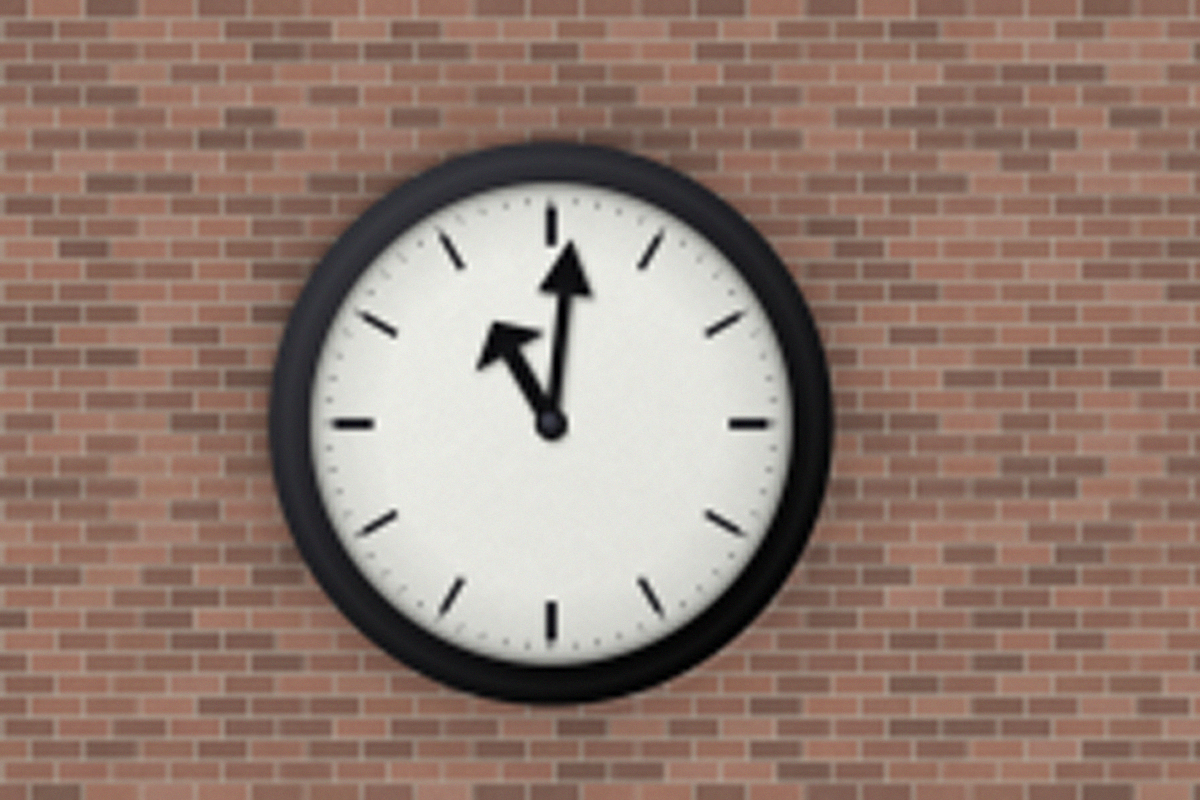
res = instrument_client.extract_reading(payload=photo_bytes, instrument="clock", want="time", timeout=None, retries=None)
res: 11:01
